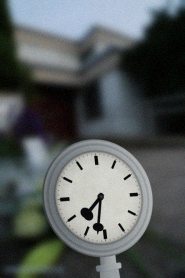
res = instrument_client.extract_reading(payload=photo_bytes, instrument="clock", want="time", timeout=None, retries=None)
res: 7:32
